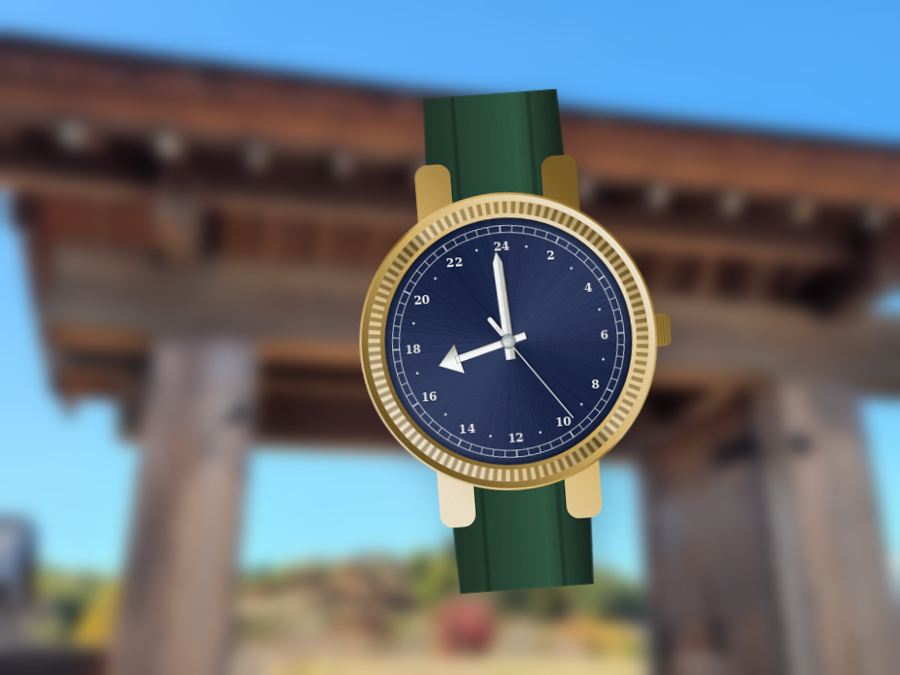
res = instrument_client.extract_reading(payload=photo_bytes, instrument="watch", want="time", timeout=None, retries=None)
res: 16:59:24
